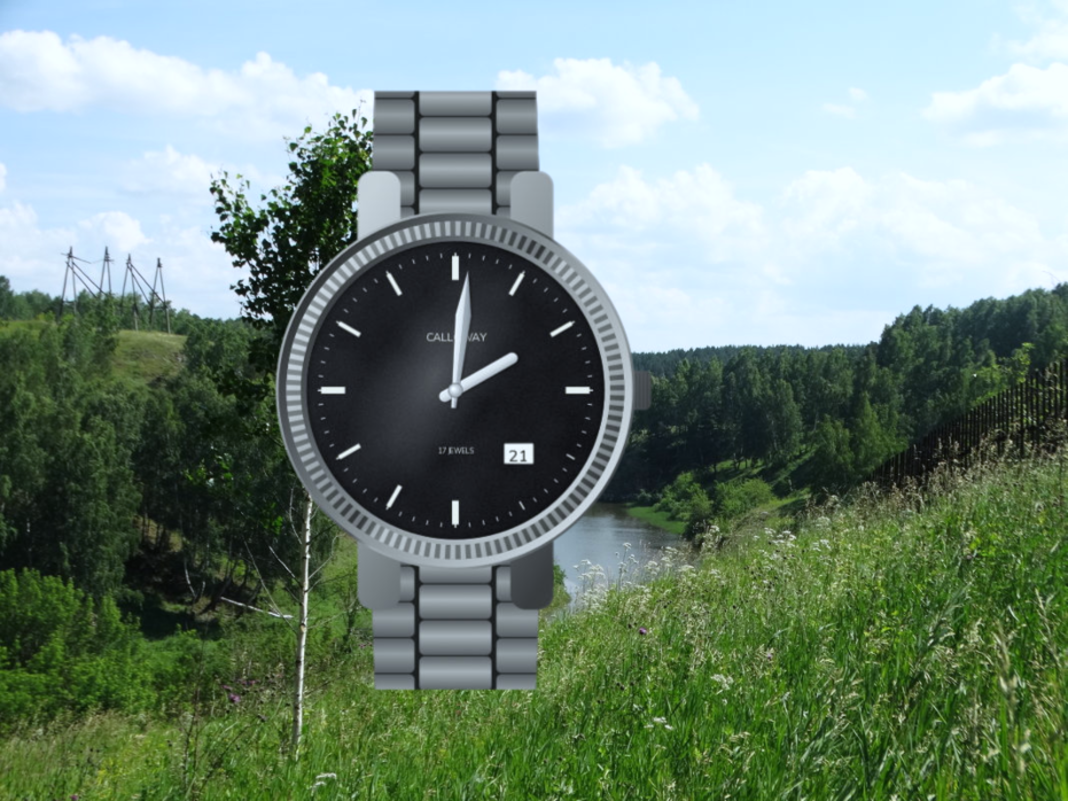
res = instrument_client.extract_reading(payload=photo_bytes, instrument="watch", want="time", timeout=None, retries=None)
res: 2:01
